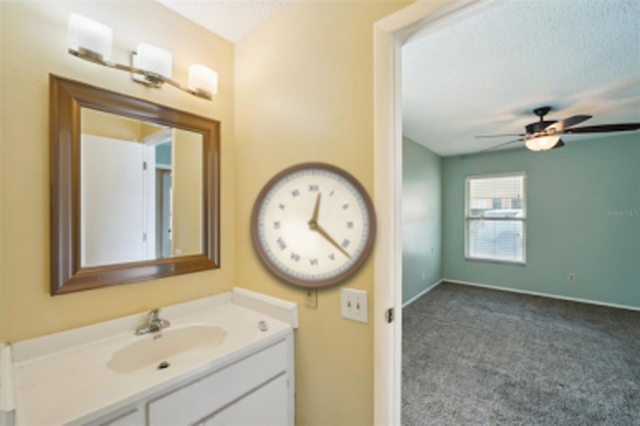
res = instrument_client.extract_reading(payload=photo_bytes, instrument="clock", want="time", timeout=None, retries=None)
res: 12:22
